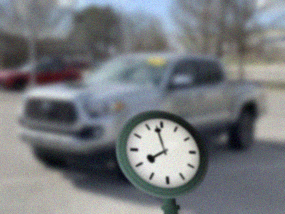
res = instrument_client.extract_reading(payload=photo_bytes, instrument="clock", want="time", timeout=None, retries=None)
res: 7:58
